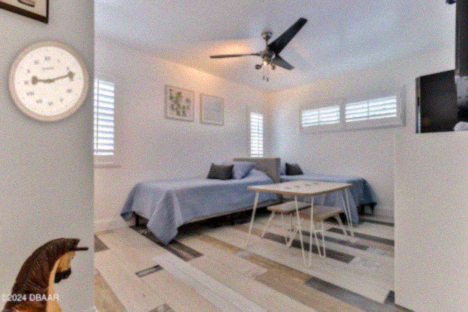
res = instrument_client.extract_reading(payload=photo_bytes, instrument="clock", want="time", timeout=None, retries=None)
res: 9:13
